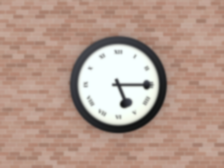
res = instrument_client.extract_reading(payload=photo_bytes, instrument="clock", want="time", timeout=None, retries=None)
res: 5:15
